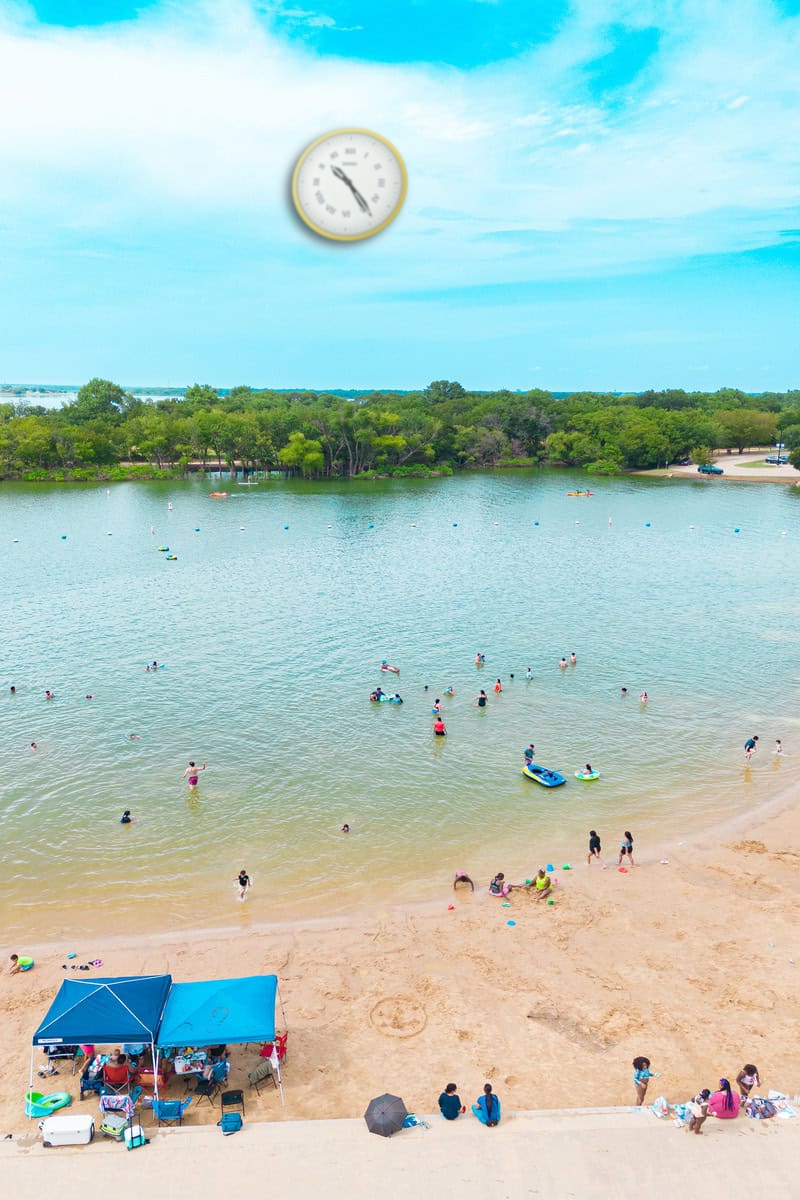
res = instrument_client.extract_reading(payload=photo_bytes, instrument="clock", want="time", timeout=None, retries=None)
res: 10:24
